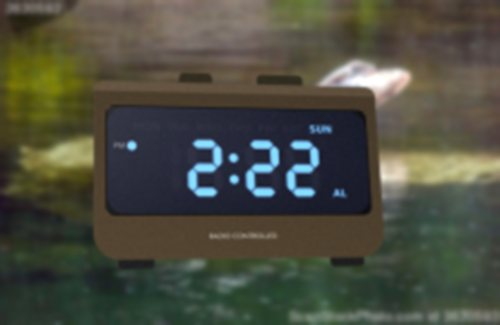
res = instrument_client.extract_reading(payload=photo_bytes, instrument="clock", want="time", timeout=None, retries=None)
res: 2:22
